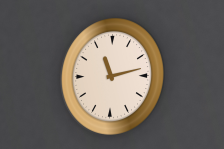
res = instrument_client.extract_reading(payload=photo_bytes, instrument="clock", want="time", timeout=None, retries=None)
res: 11:13
